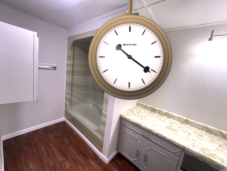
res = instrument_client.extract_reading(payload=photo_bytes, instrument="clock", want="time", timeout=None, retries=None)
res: 10:21
